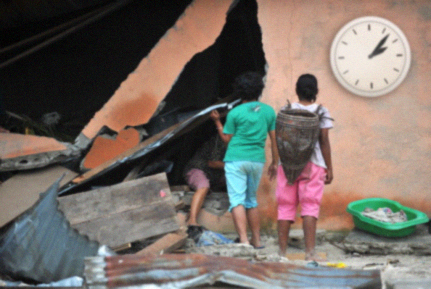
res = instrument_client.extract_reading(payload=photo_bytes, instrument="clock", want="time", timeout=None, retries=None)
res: 2:07
